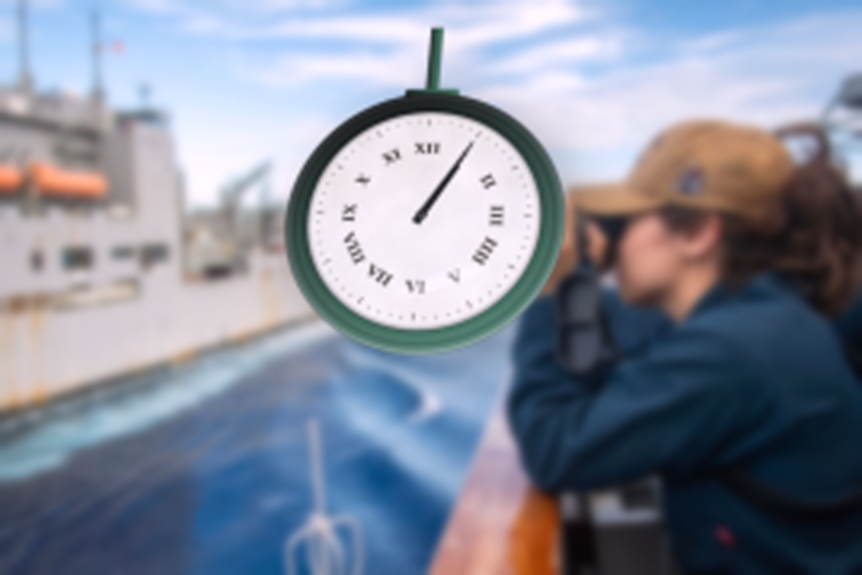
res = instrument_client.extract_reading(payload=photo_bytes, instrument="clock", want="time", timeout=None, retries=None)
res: 1:05
